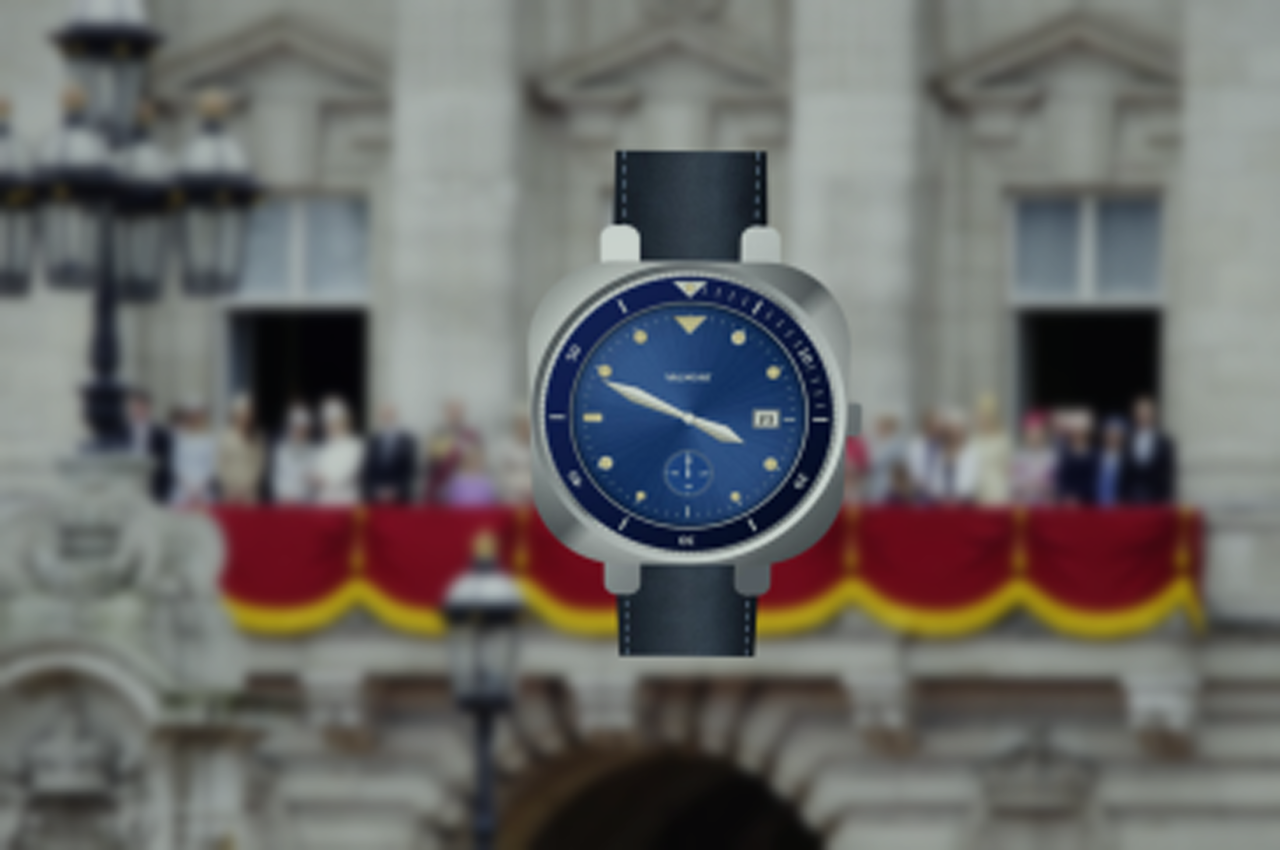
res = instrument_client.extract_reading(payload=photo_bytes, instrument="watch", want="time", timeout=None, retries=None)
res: 3:49
